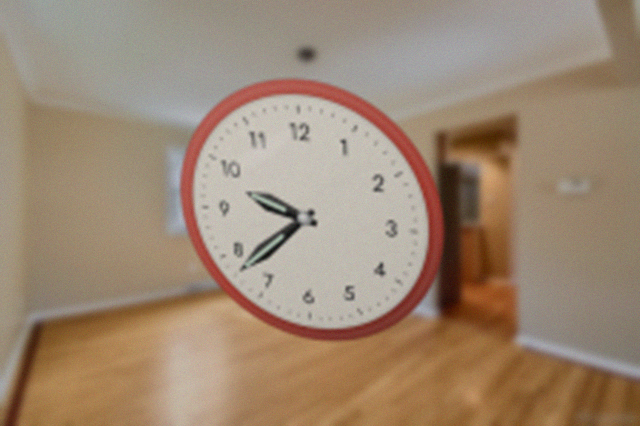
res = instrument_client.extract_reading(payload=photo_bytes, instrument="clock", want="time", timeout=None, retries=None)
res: 9:38
